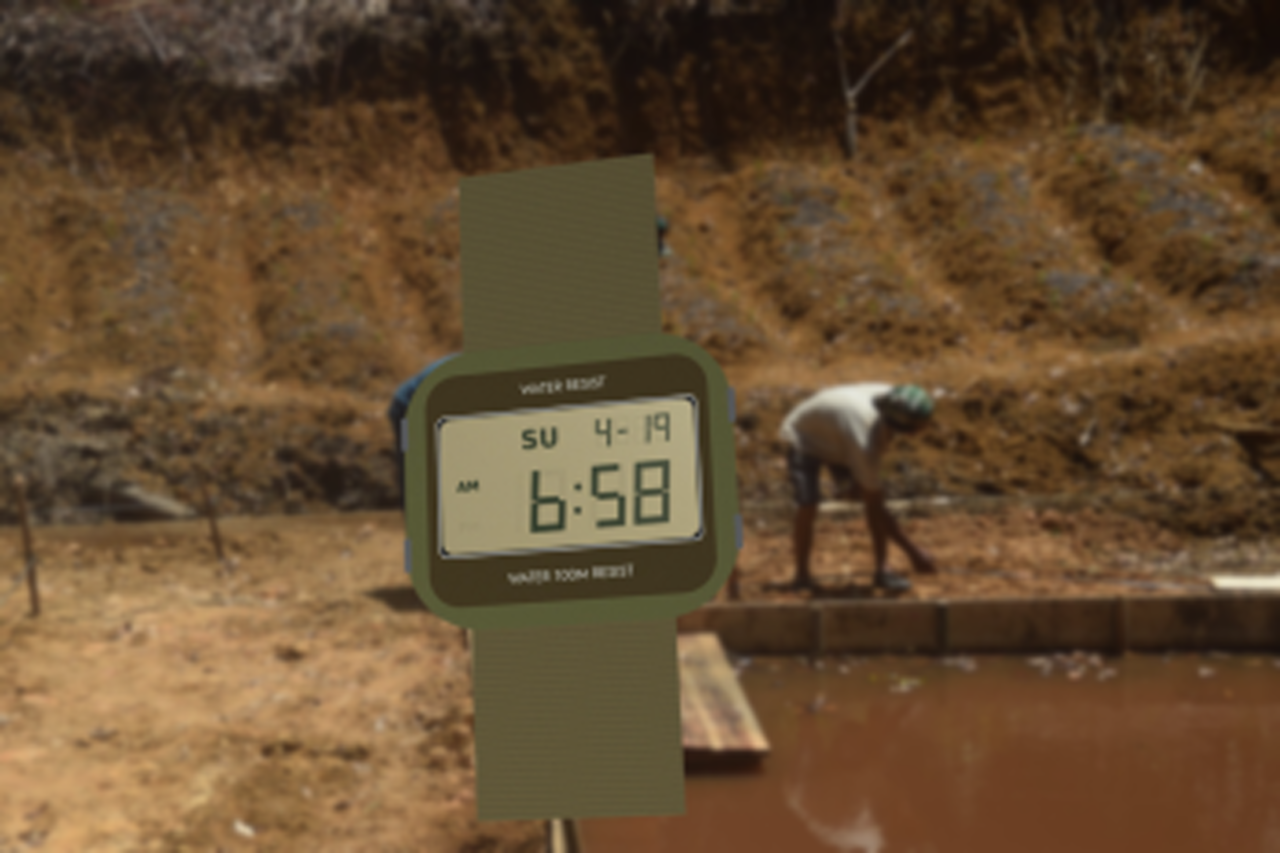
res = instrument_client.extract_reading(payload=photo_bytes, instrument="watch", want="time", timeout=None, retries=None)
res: 6:58
